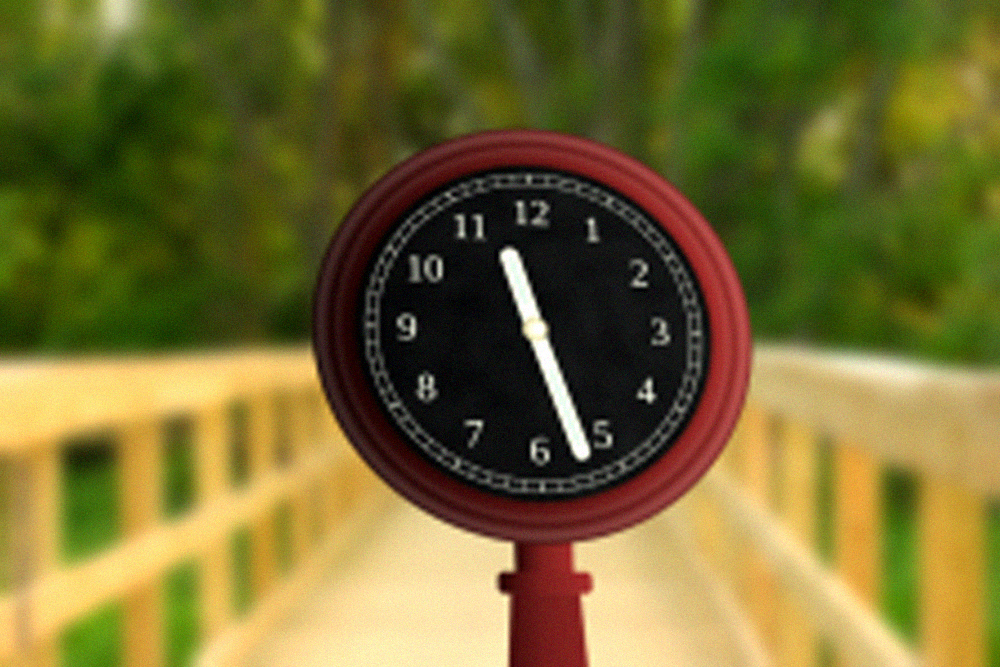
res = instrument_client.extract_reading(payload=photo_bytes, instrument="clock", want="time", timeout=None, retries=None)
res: 11:27
